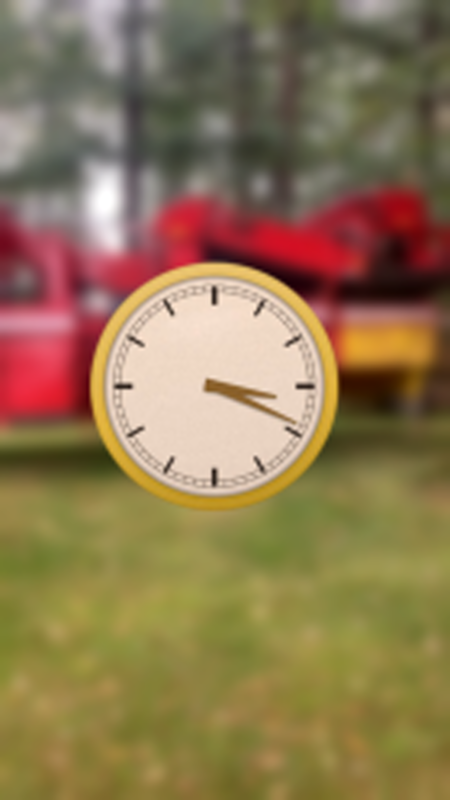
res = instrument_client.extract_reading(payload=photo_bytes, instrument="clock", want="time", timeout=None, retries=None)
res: 3:19
